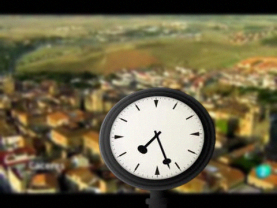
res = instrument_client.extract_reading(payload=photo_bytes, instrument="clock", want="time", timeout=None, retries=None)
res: 7:27
